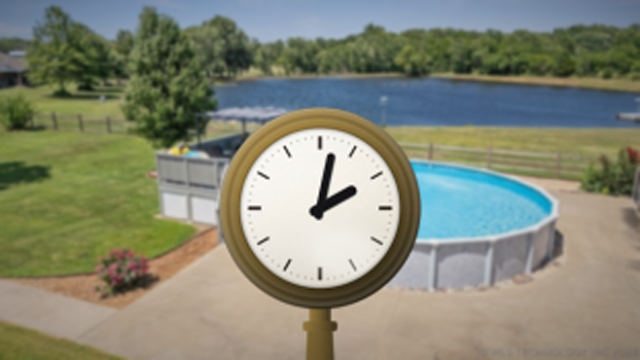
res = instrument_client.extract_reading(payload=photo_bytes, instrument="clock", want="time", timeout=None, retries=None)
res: 2:02
